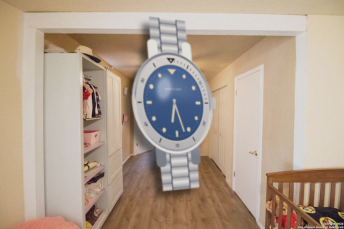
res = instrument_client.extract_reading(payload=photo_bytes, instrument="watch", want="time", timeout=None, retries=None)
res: 6:27
